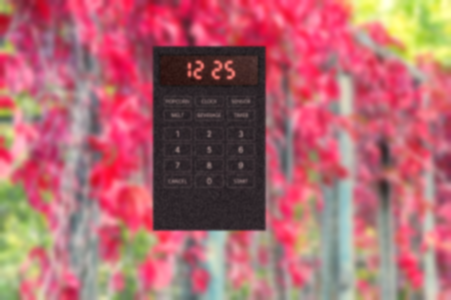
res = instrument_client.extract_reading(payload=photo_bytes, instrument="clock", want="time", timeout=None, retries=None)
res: 12:25
